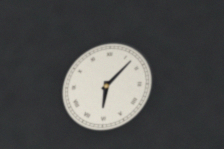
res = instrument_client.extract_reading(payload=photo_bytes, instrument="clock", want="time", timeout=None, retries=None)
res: 6:07
